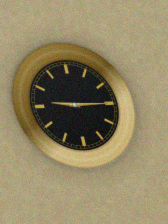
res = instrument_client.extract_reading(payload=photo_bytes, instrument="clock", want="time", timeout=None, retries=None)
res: 9:15
